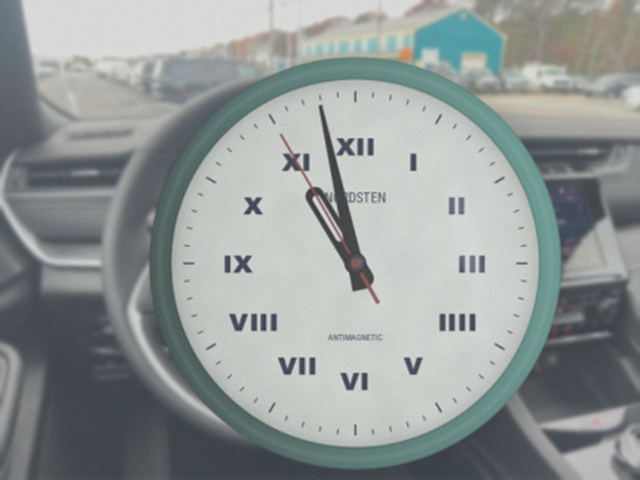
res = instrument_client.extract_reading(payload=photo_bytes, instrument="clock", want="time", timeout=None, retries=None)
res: 10:57:55
